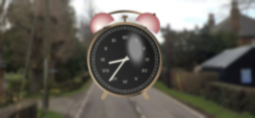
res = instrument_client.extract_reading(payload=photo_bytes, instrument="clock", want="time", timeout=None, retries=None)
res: 8:36
